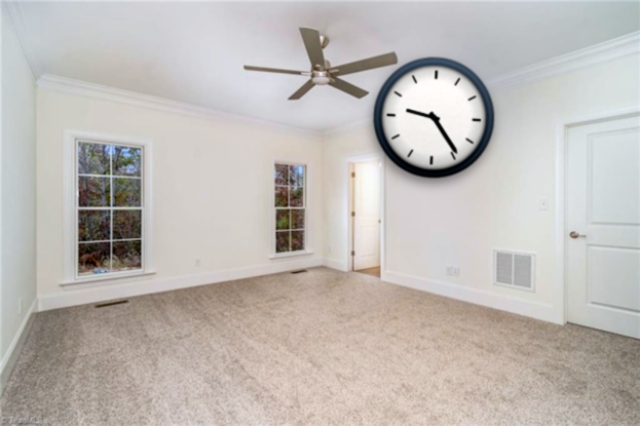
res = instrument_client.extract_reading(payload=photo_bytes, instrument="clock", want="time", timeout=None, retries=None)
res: 9:24
